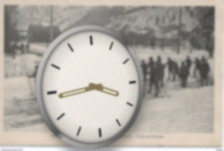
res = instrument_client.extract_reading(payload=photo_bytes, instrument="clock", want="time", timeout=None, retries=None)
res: 3:44
